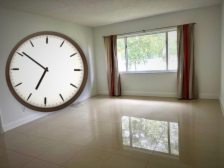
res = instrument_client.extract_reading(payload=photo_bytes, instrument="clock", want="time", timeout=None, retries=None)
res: 6:51
